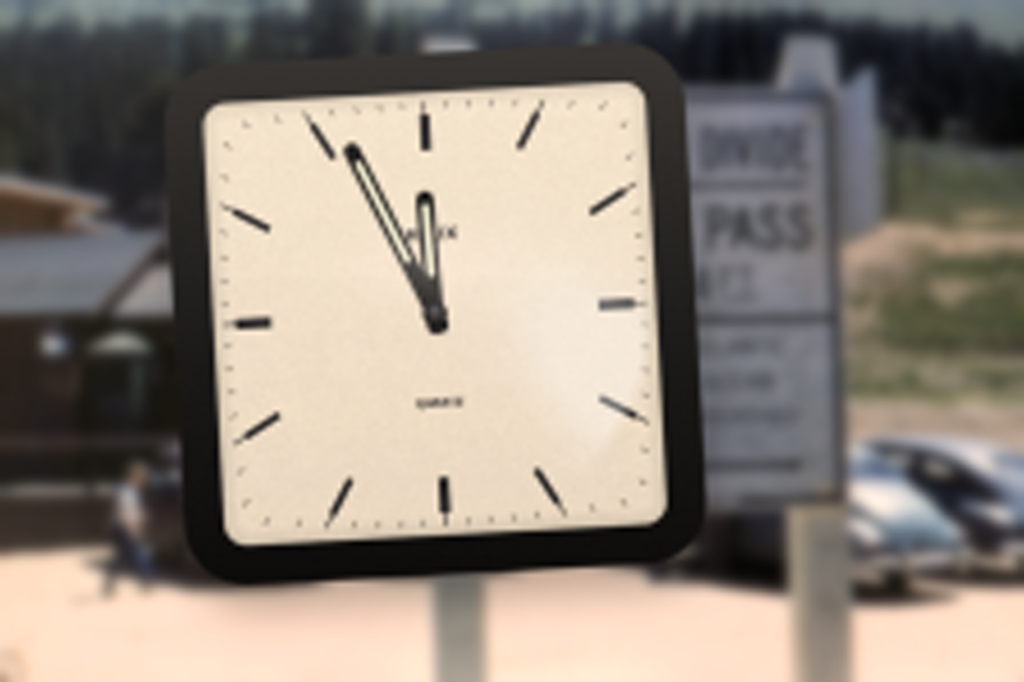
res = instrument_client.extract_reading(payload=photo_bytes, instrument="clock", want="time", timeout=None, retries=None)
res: 11:56
